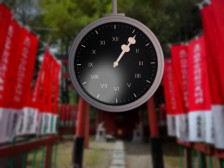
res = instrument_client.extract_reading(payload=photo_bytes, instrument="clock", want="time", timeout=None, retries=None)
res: 1:06
